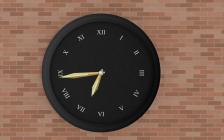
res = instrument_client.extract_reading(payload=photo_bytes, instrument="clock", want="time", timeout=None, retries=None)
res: 6:44
